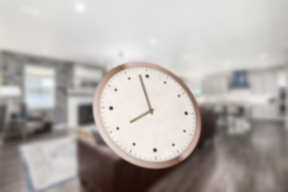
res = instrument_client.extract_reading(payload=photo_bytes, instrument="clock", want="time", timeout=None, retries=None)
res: 7:58
